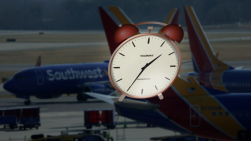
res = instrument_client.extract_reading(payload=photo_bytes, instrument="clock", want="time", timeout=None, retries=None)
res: 1:35
